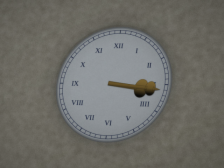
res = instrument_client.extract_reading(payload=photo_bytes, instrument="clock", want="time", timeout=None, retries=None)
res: 3:16
